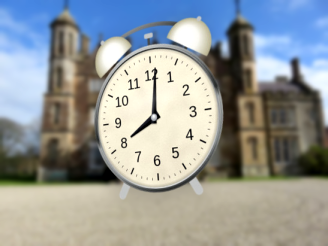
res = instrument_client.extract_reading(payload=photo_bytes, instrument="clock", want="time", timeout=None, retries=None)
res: 8:01
